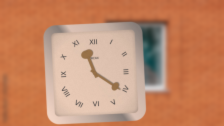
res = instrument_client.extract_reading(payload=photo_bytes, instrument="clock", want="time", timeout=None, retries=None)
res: 11:21
